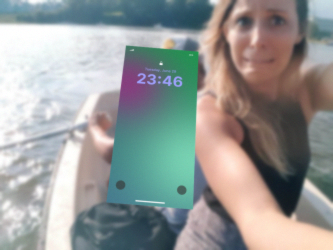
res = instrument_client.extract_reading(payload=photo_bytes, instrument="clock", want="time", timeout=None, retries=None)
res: 23:46
